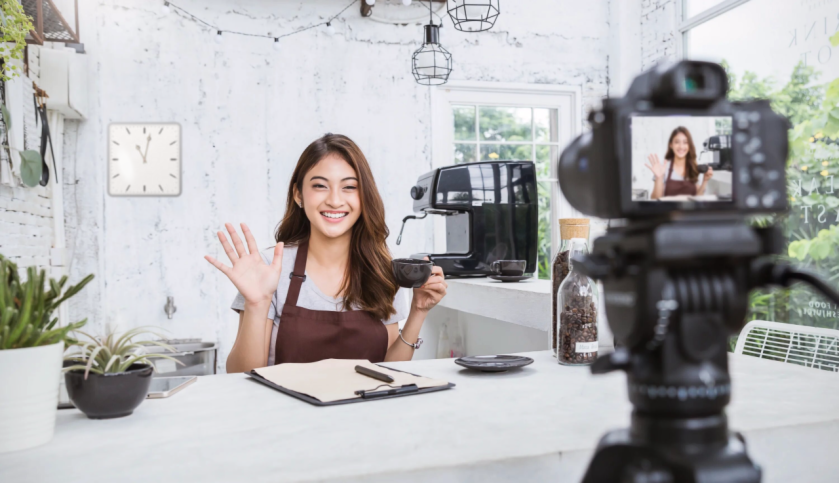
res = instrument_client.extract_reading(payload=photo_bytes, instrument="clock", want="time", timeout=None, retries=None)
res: 11:02
